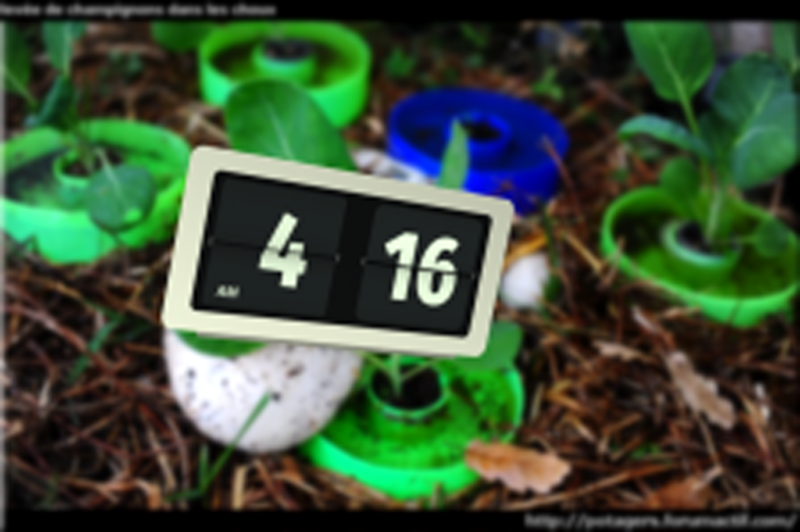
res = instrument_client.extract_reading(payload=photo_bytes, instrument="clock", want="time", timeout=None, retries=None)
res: 4:16
